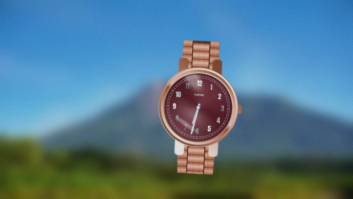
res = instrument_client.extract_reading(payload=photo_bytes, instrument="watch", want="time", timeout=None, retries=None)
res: 6:32
